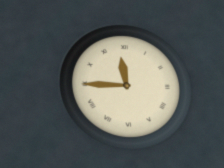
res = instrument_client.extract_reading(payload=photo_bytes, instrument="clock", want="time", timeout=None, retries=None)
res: 11:45
